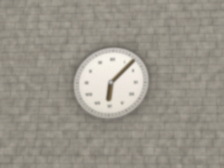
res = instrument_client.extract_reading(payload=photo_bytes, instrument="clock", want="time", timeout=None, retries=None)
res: 6:07
